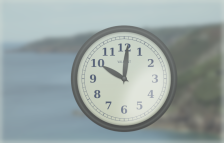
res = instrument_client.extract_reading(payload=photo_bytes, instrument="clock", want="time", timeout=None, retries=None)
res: 10:01
